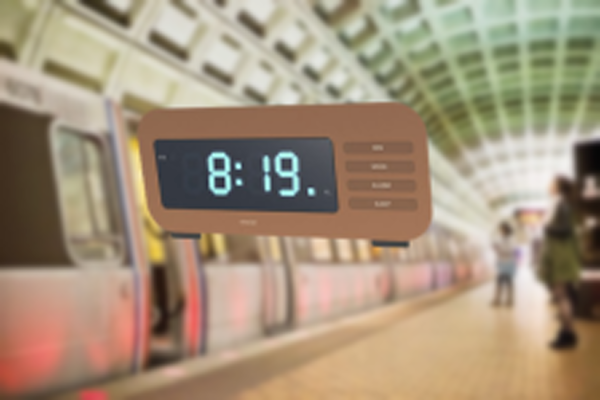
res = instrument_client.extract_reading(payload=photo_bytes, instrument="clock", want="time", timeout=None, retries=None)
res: 8:19
